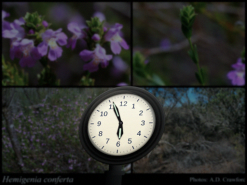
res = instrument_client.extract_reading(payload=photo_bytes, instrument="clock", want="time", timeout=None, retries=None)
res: 5:56
